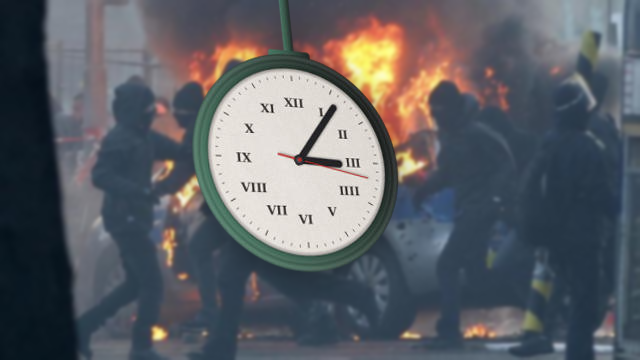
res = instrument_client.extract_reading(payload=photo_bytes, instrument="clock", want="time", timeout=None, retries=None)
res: 3:06:17
